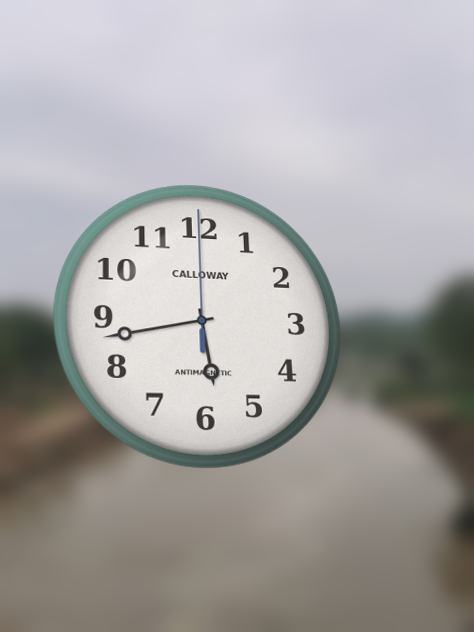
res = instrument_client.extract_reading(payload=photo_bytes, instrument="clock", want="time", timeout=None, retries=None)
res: 5:43:00
